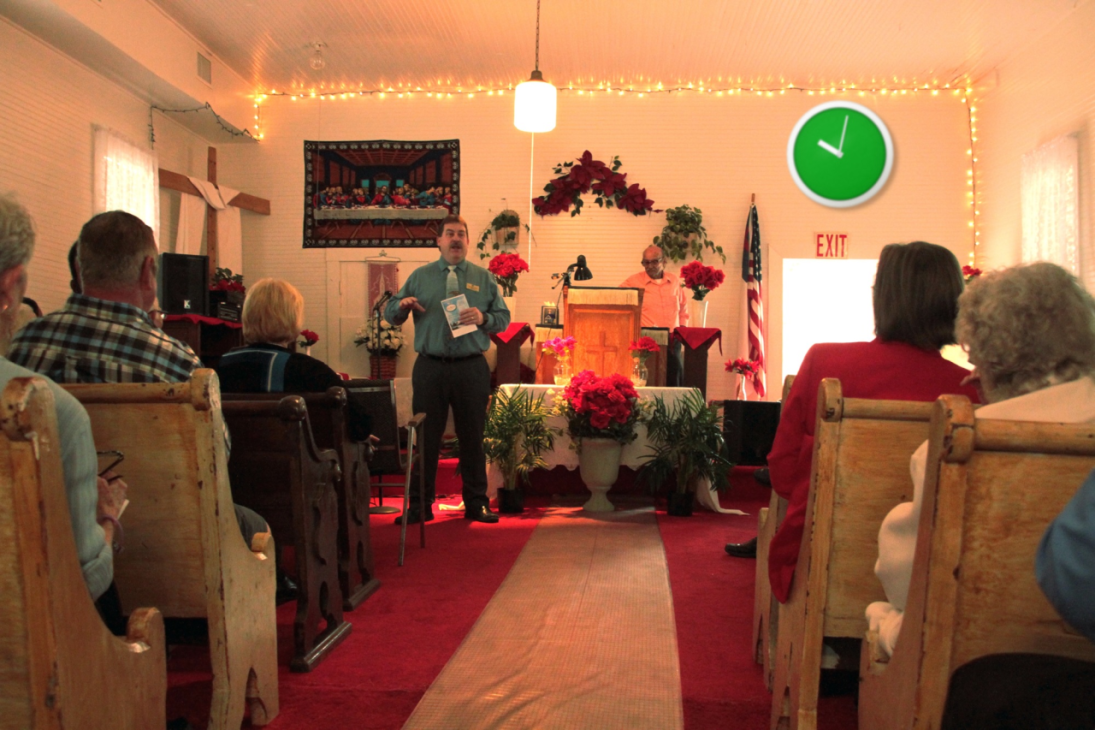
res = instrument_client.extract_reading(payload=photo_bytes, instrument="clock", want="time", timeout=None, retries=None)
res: 10:02
